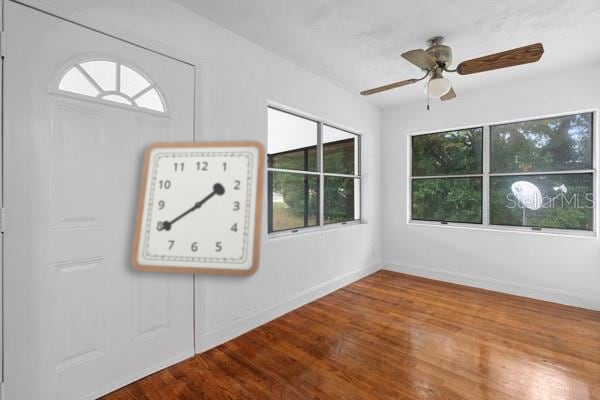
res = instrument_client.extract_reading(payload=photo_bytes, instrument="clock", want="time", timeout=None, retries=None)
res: 1:39
